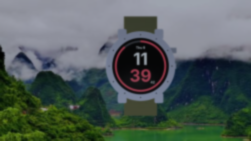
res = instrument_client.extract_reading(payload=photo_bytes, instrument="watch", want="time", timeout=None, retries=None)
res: 11:39
